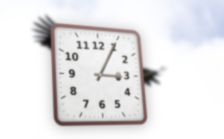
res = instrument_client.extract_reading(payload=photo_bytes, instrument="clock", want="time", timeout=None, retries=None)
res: 3:05
